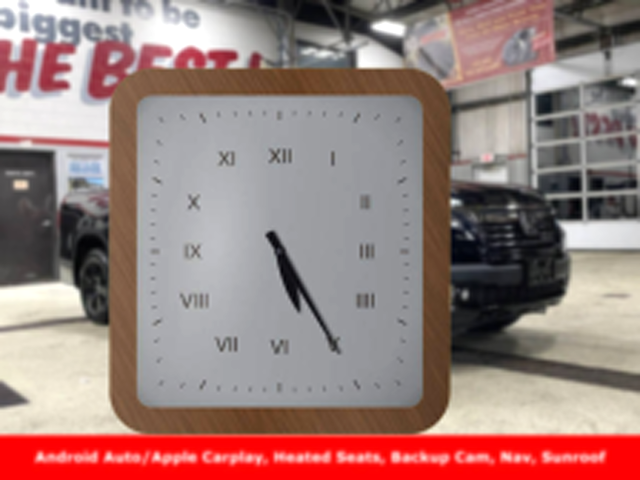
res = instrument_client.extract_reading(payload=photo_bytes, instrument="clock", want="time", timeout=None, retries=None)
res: 5:25
